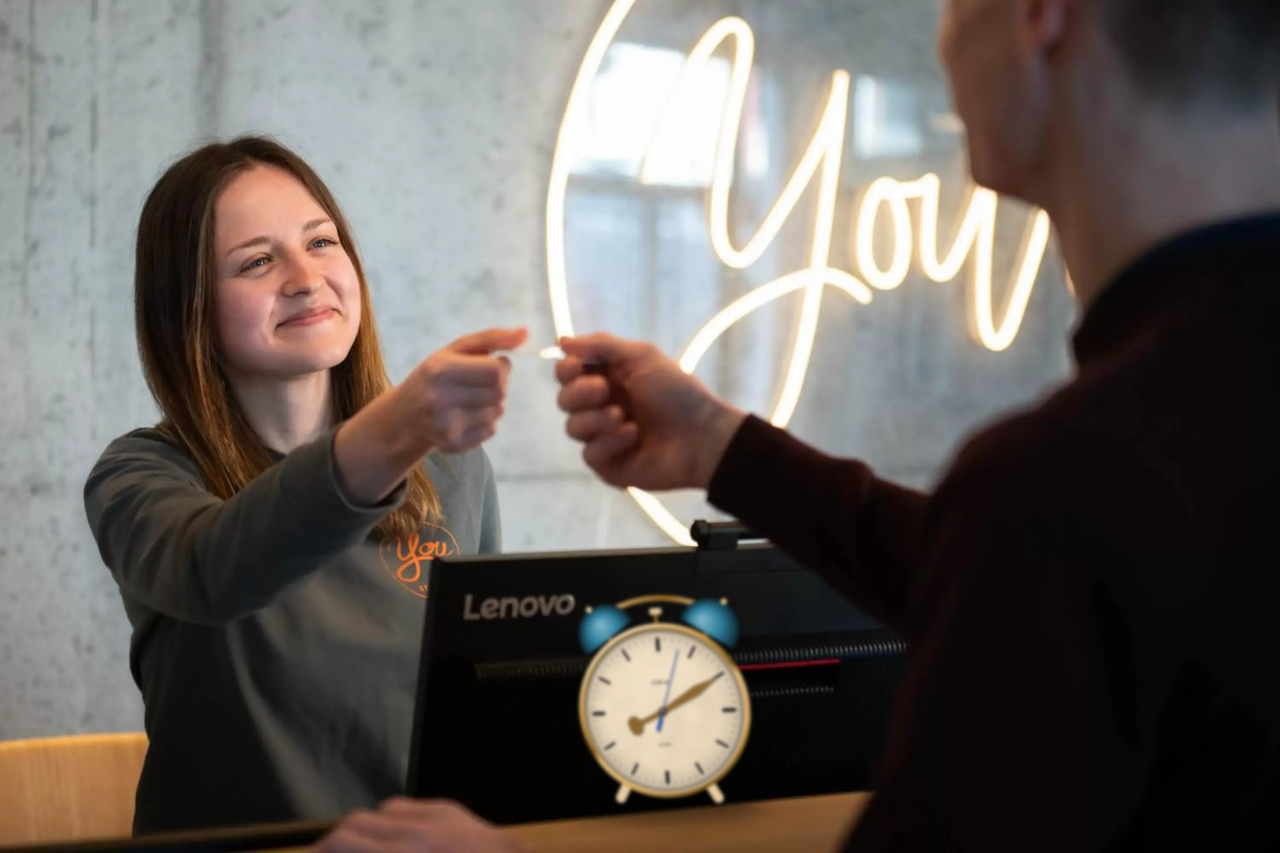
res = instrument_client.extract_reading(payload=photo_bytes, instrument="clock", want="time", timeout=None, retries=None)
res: 8:10:03
